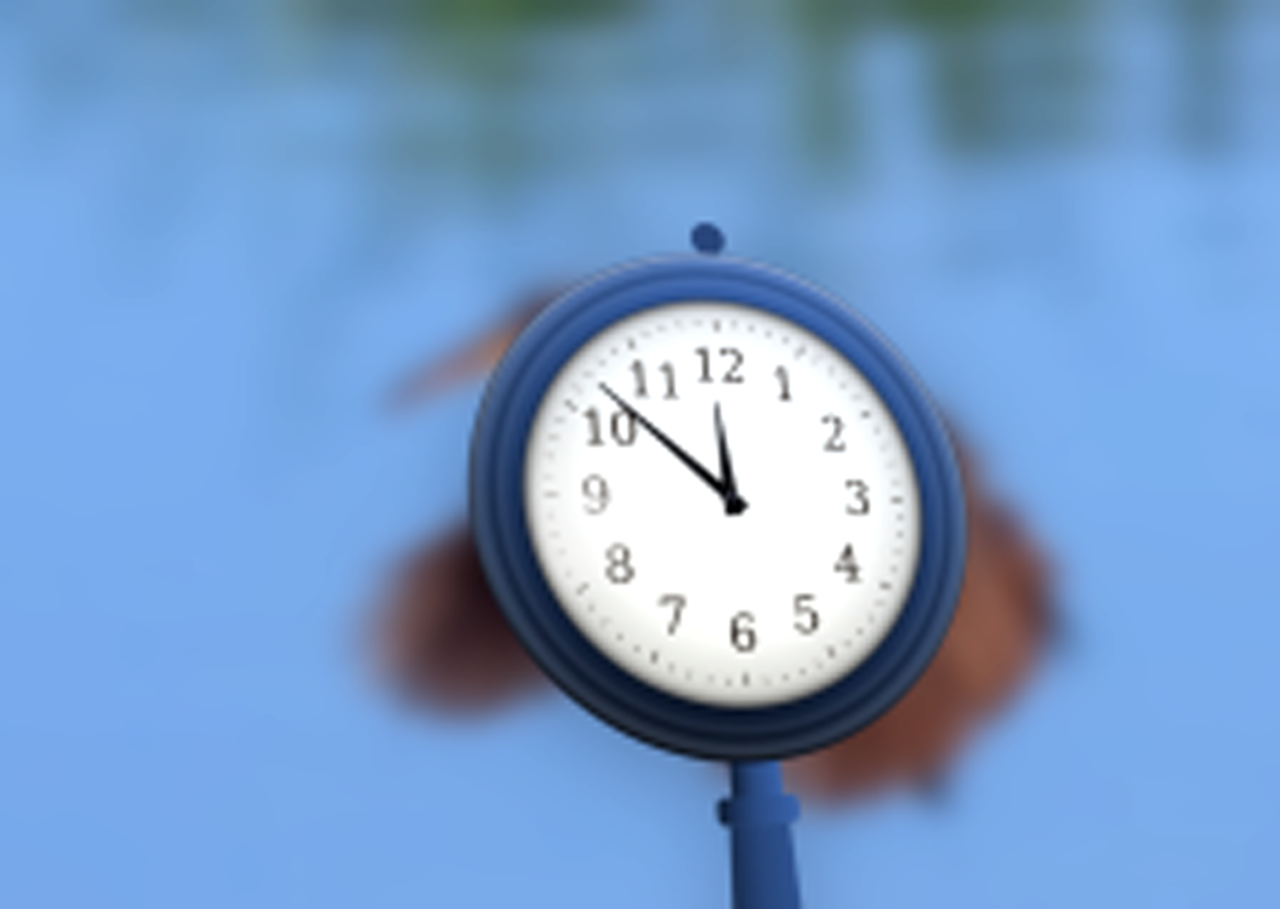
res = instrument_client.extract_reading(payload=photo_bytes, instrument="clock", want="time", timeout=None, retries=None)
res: 11:52
